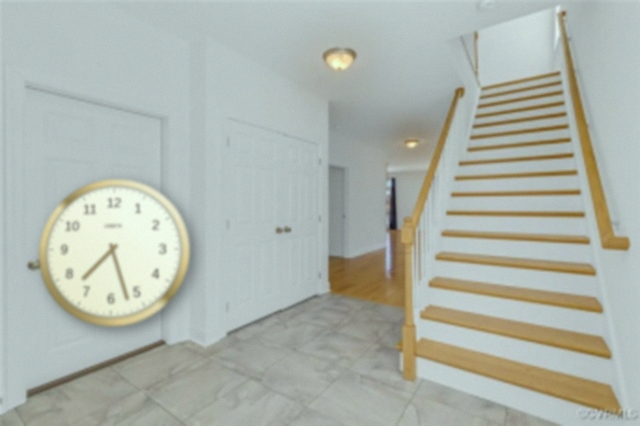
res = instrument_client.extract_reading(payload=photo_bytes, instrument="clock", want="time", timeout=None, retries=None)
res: 7:27
